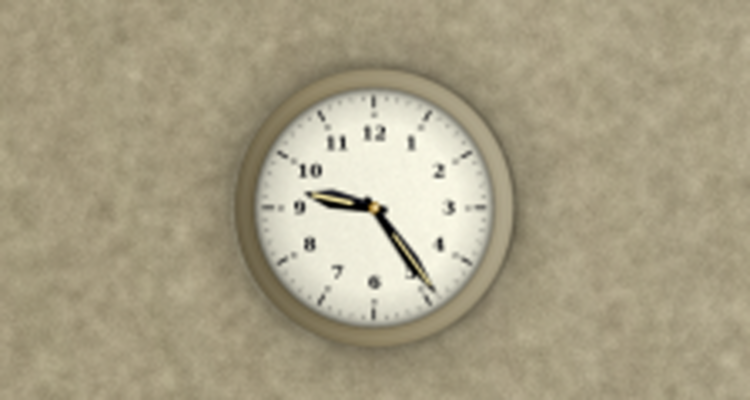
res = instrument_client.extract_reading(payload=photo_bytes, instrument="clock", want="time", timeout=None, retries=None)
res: 9:24
